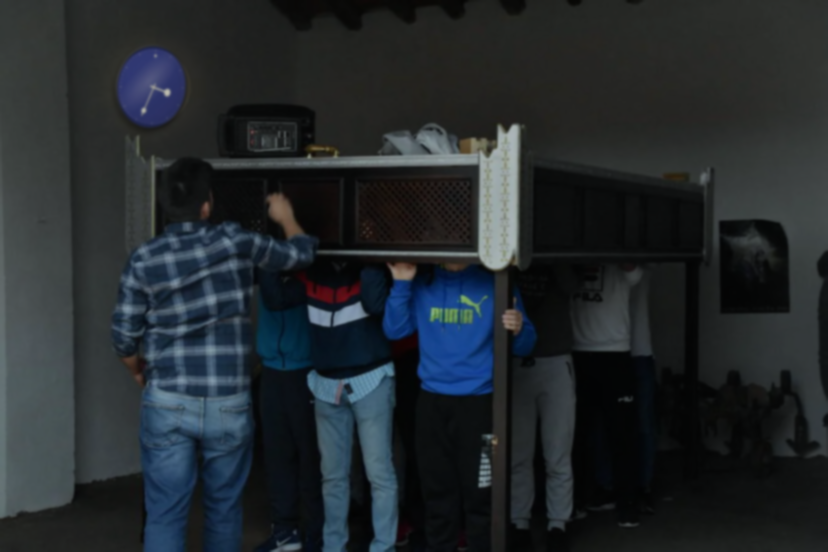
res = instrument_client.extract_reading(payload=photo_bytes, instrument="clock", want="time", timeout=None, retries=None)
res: 3:34
